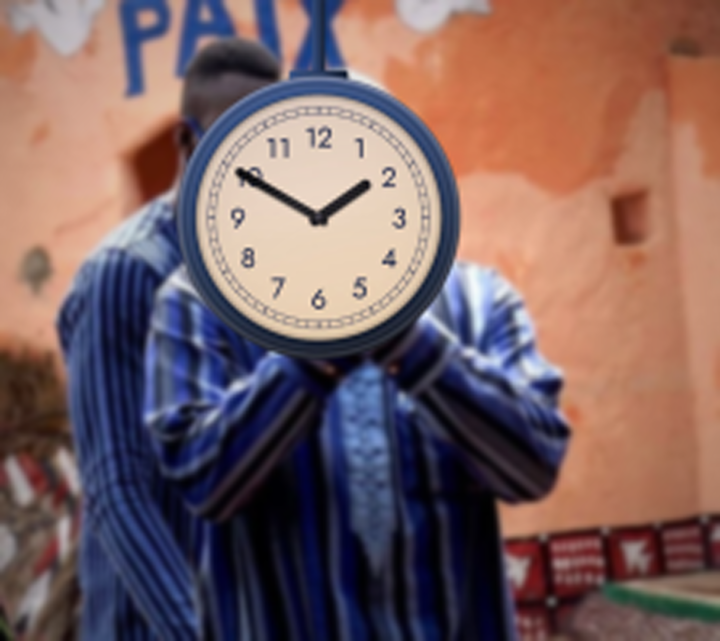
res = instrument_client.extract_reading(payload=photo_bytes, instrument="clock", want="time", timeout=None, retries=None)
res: 1:50
